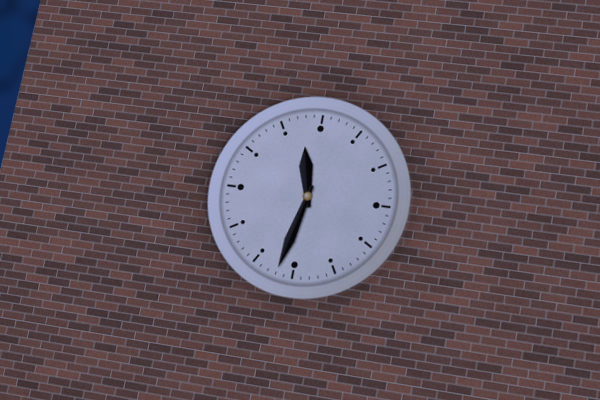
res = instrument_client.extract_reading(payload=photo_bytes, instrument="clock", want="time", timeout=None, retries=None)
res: 11:32
